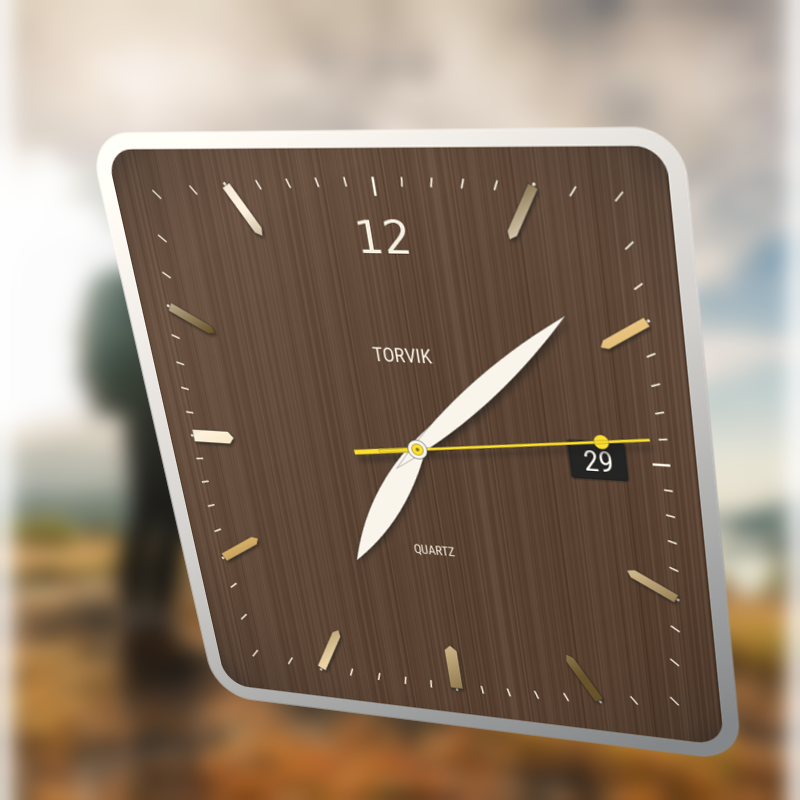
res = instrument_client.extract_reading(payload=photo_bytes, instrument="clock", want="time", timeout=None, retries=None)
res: 7:08:14
